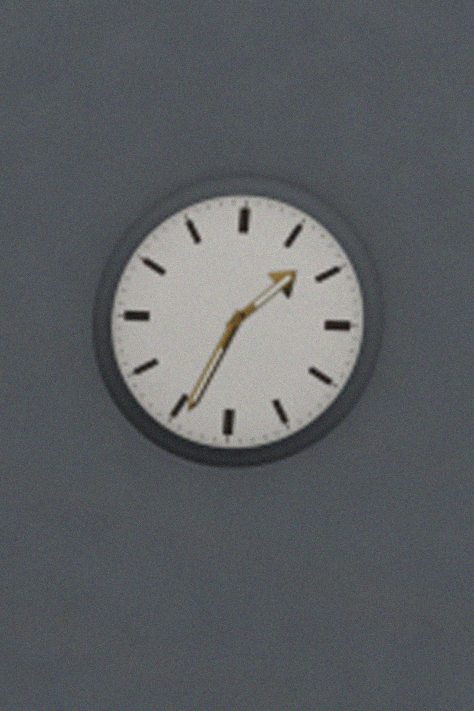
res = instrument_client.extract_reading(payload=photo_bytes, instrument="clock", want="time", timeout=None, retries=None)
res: 1:34
